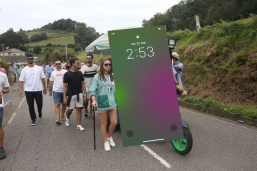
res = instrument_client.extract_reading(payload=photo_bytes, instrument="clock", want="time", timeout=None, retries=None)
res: 2:53
